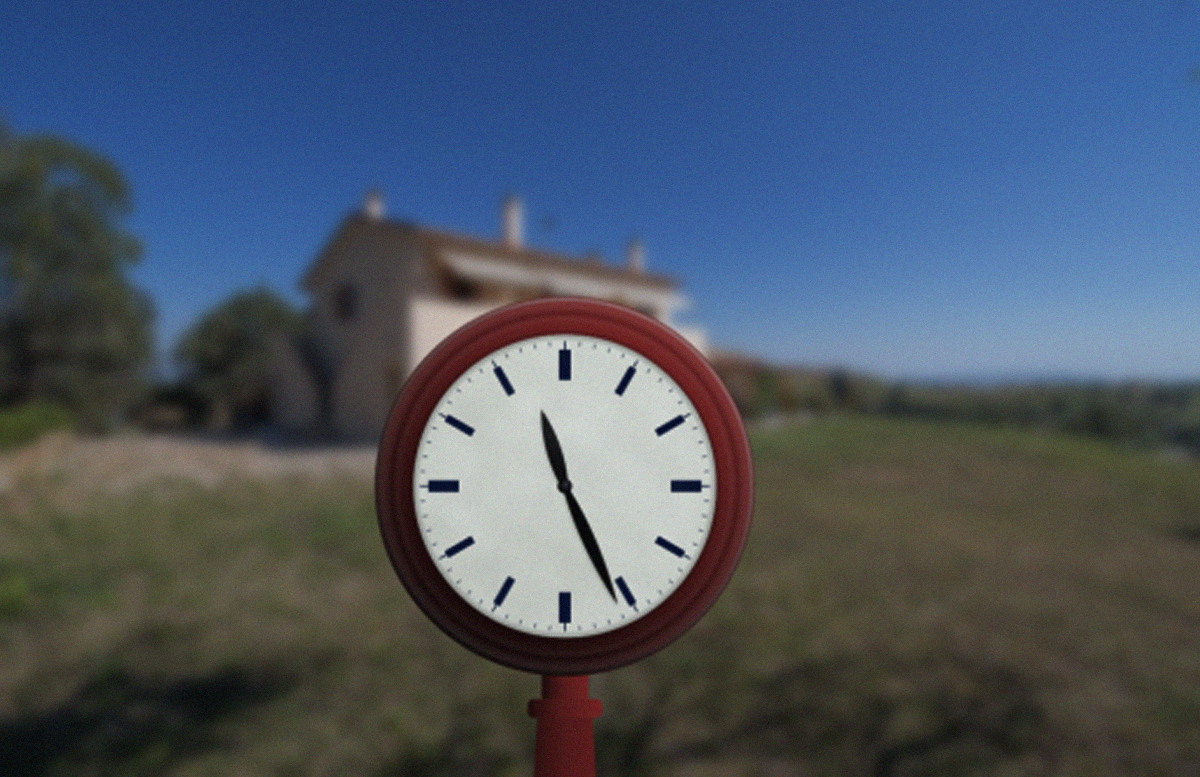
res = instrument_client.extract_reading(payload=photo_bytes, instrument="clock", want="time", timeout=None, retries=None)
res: 11:26
